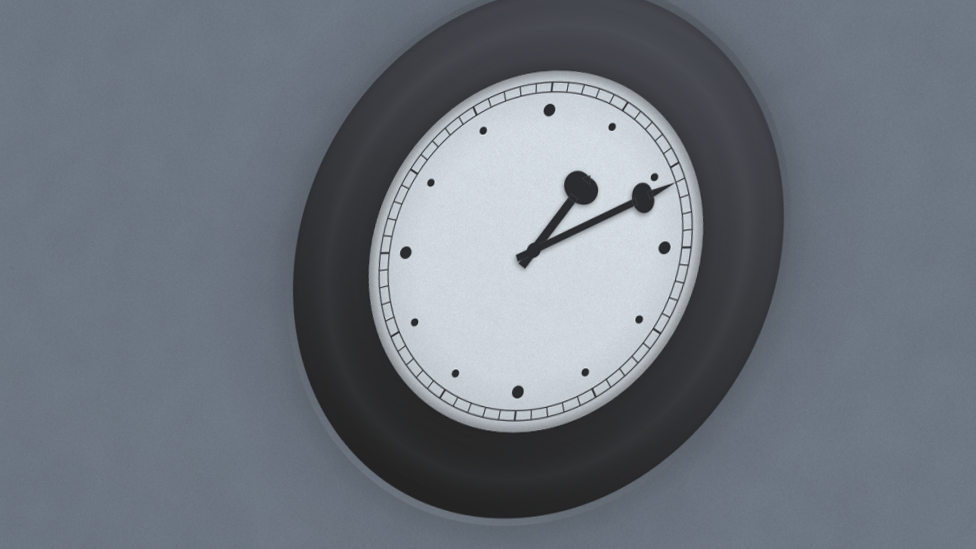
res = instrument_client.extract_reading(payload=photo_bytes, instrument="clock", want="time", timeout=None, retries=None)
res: 1:11
